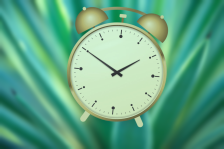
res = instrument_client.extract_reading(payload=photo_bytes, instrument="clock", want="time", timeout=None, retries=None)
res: 1:50
